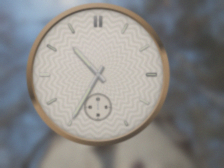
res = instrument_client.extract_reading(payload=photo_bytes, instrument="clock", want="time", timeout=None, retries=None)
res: 10:35
